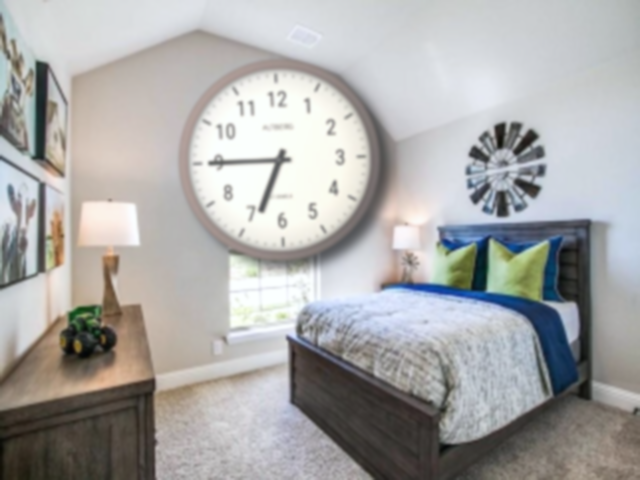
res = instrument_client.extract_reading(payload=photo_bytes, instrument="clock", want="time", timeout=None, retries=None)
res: 6:45
